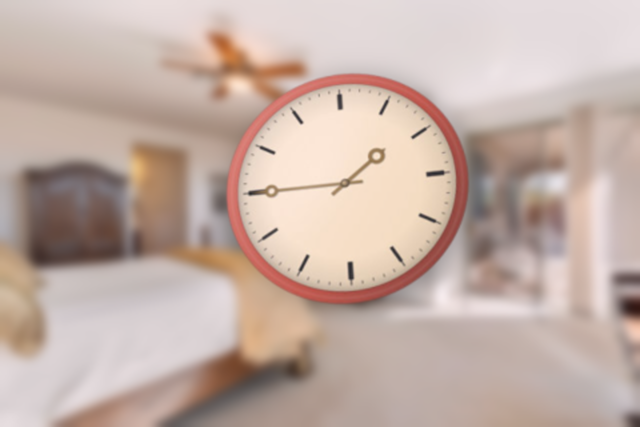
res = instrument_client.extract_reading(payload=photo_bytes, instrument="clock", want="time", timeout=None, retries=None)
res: 1:45
